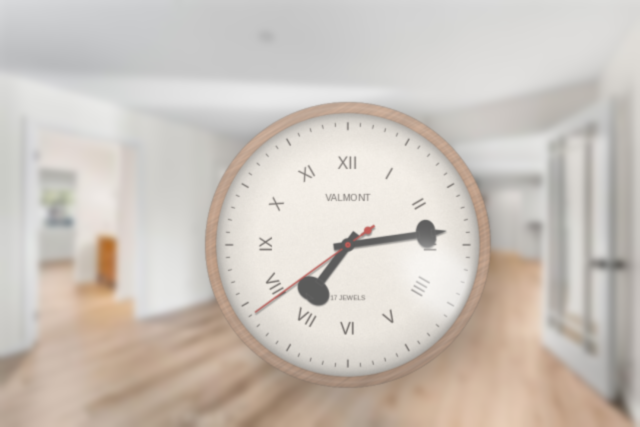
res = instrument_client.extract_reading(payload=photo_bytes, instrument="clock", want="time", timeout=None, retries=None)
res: 7:13:39
